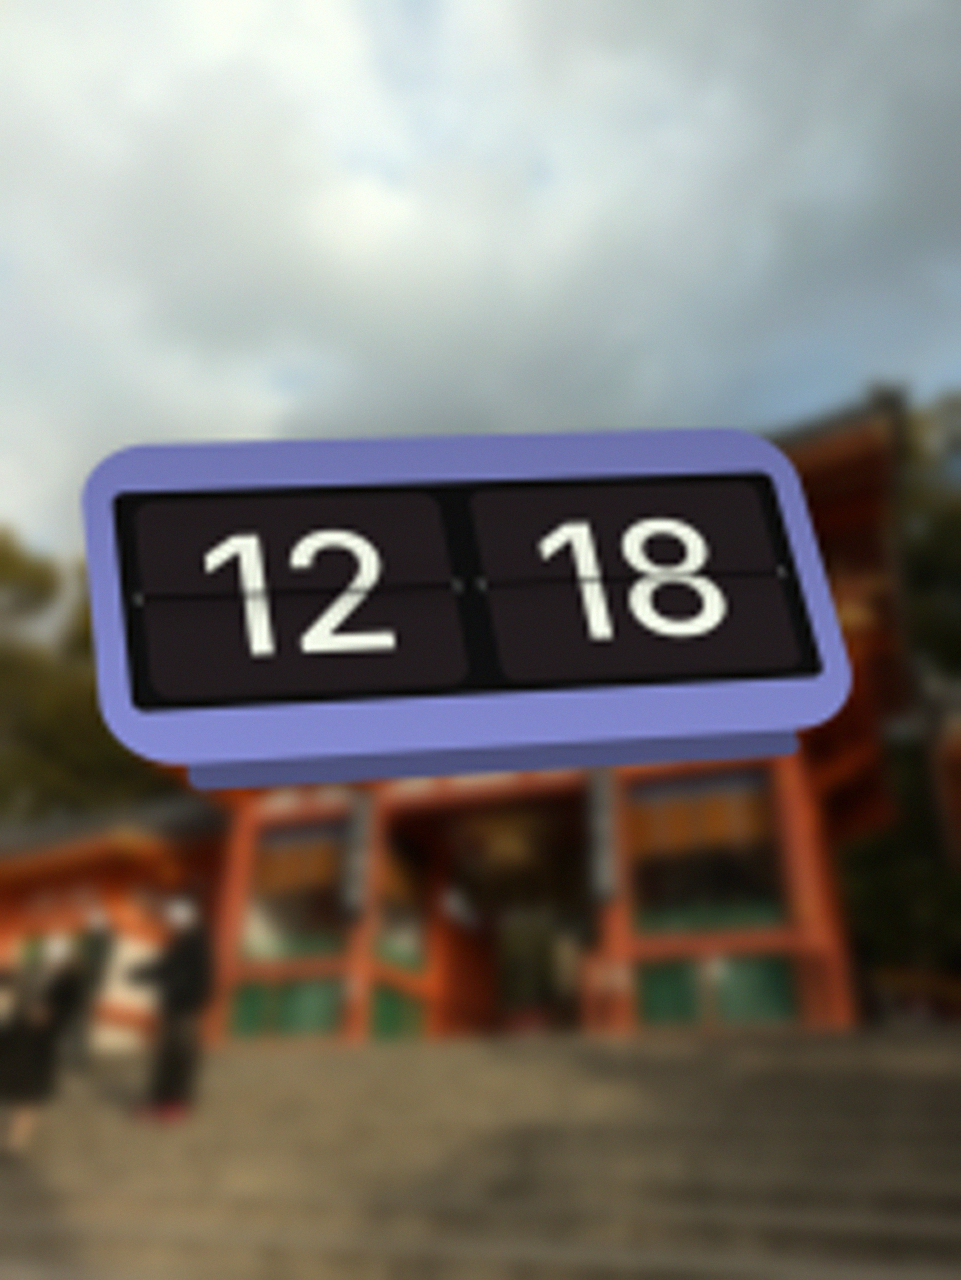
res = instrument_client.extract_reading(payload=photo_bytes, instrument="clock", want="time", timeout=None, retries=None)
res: 12:18
